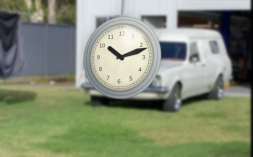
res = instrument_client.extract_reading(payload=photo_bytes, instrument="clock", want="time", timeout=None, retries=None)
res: 10:12
